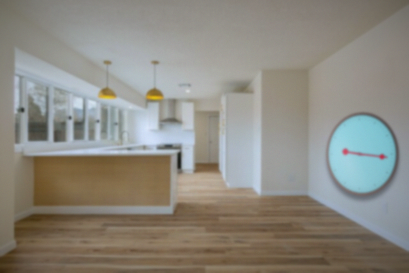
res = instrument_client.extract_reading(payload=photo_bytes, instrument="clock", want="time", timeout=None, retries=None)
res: 9:16
